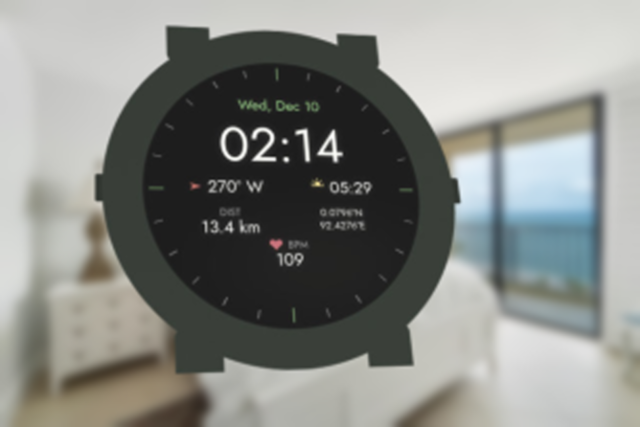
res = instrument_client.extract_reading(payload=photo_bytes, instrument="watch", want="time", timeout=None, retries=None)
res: 2:14
